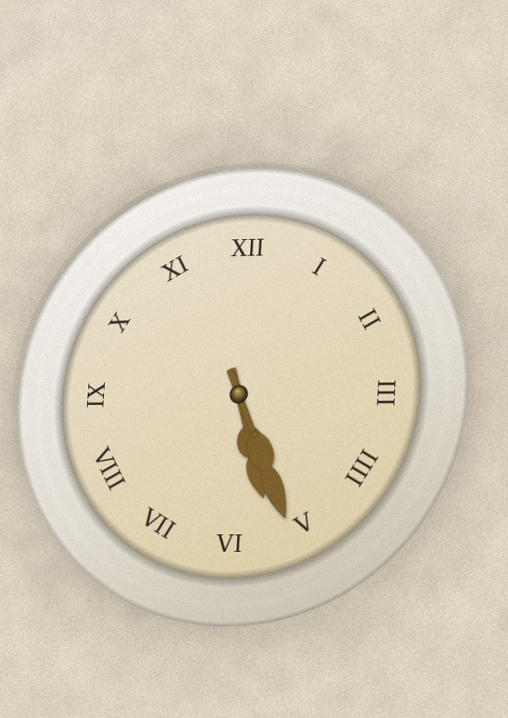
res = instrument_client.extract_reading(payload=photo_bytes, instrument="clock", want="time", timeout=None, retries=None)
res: 5:26
